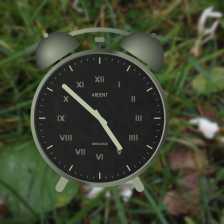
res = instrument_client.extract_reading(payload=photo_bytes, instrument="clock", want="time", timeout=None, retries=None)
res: 4:52
